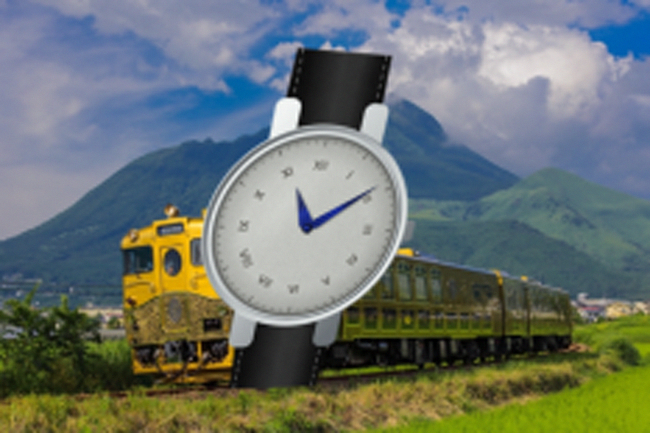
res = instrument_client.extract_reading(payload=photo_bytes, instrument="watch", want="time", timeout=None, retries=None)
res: 11:09
